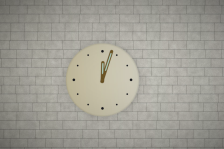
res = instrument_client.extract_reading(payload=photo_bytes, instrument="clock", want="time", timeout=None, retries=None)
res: 12:03
